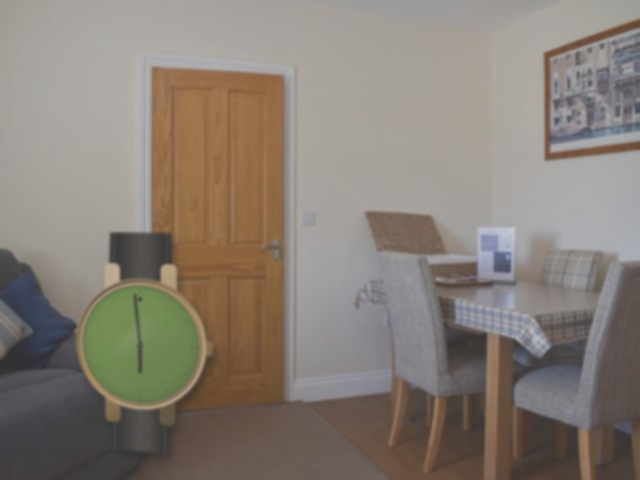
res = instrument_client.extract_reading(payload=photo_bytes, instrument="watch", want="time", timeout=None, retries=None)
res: 5:59
